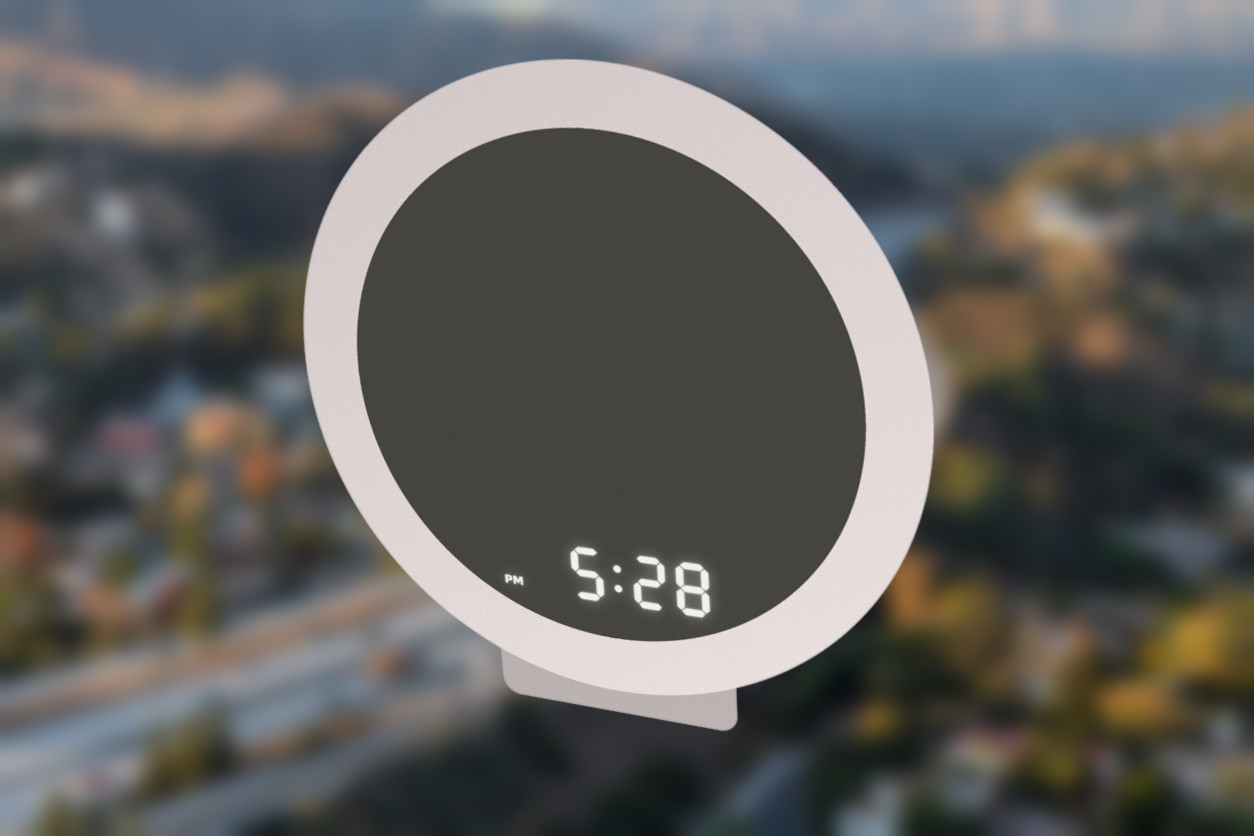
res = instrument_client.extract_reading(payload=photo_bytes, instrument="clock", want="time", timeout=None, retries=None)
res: 5:28
